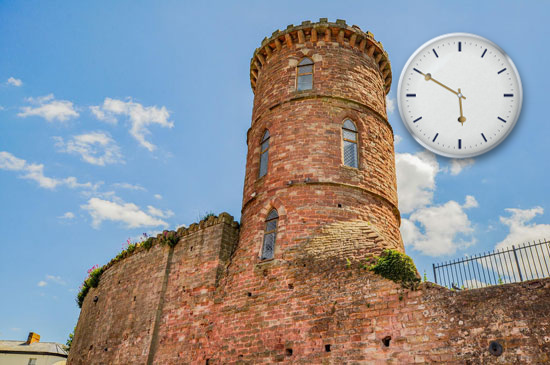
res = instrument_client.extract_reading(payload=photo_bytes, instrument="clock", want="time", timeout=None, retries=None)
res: 5:50
